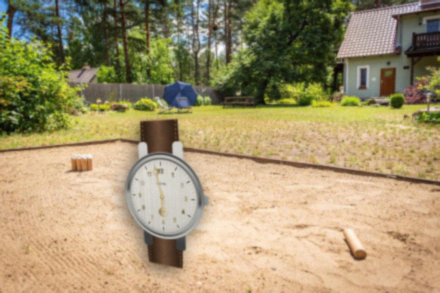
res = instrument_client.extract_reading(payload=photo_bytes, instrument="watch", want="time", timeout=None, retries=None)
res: 5:58
